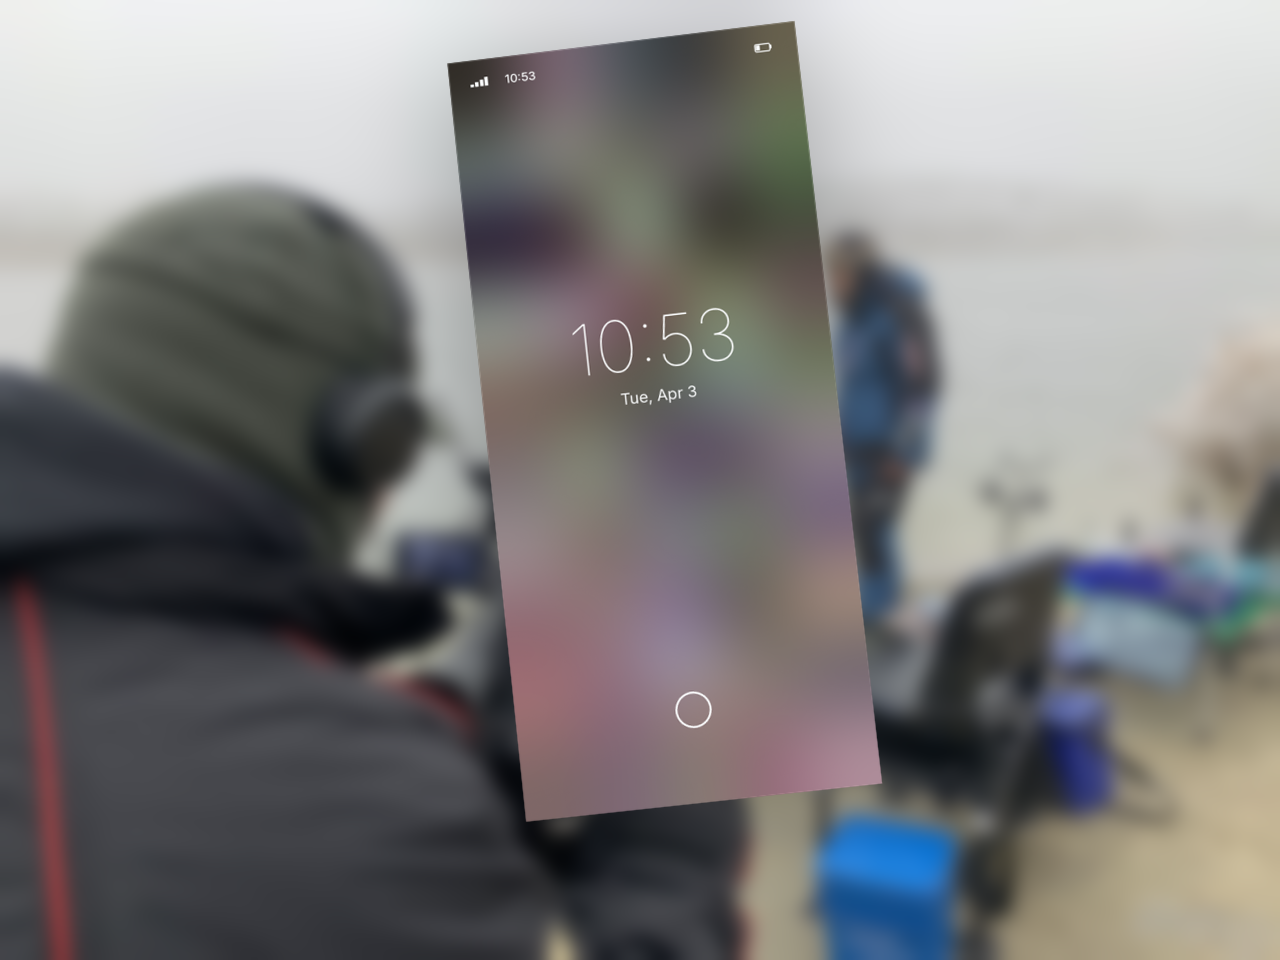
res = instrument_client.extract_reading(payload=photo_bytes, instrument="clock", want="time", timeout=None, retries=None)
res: 10:53
